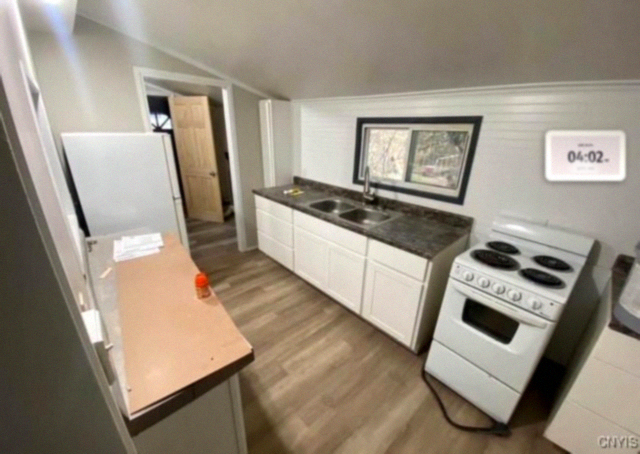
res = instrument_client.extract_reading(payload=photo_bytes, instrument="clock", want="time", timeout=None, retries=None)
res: 4:02
